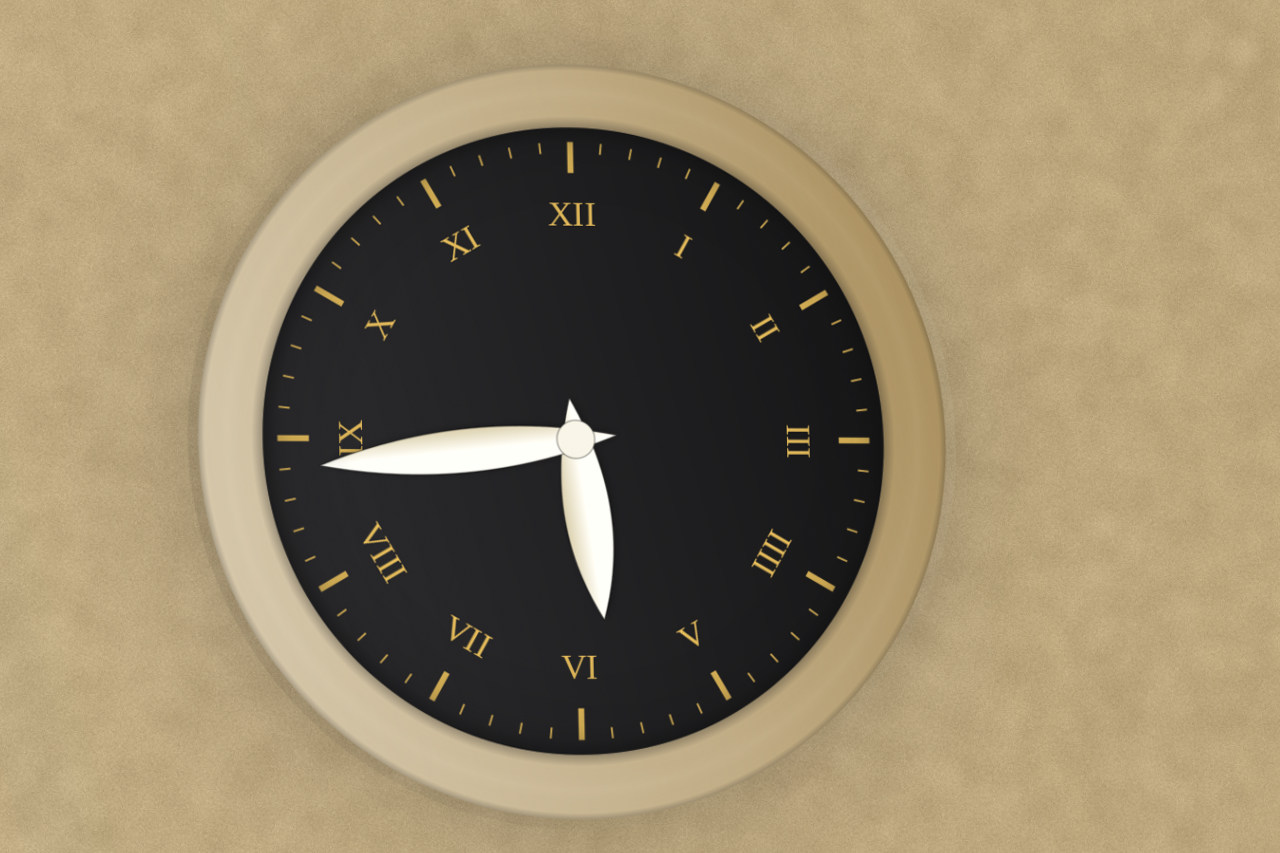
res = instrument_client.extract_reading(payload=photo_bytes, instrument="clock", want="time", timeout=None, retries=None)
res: 5:44
